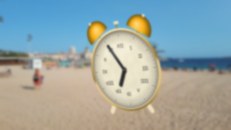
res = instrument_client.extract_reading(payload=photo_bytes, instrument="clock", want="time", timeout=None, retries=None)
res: 6:55
